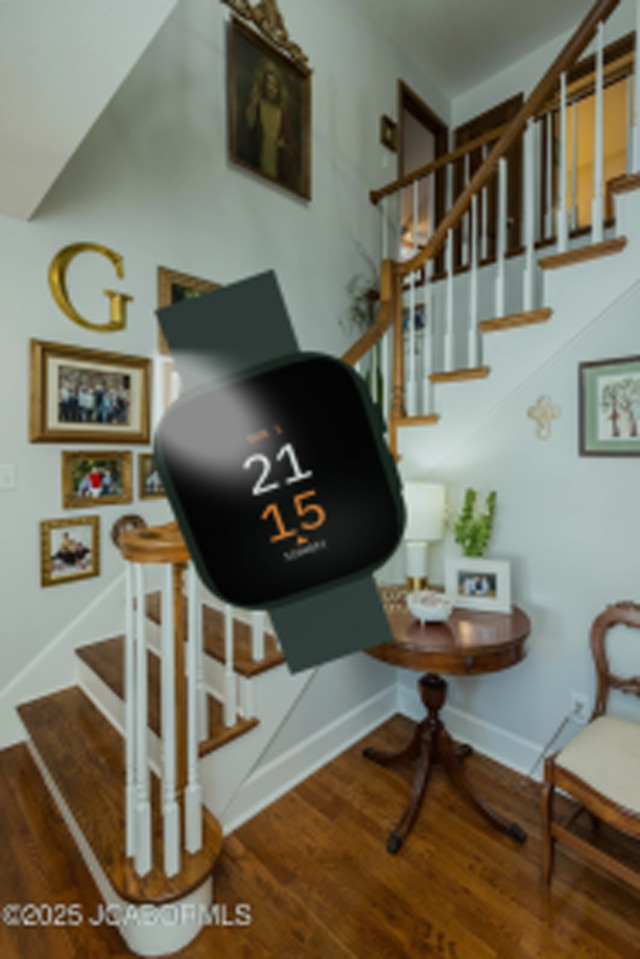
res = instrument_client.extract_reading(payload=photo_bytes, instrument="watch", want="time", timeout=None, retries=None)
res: 21:15
